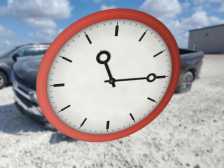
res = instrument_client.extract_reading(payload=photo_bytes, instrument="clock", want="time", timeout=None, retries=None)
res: 11:15
